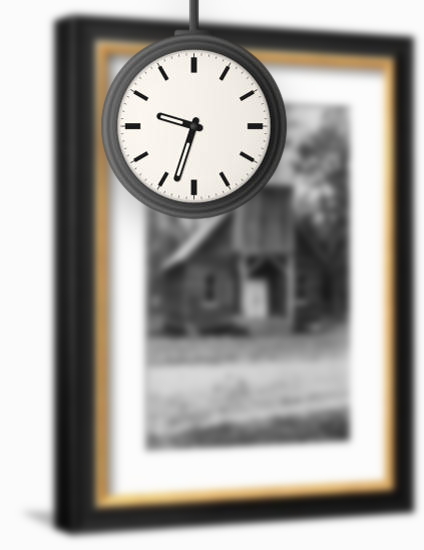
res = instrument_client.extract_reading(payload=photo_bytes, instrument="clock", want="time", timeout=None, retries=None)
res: 9:33
